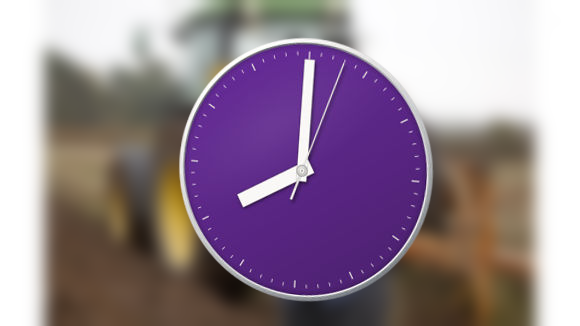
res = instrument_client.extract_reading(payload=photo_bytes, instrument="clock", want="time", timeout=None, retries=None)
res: 8:00:03
